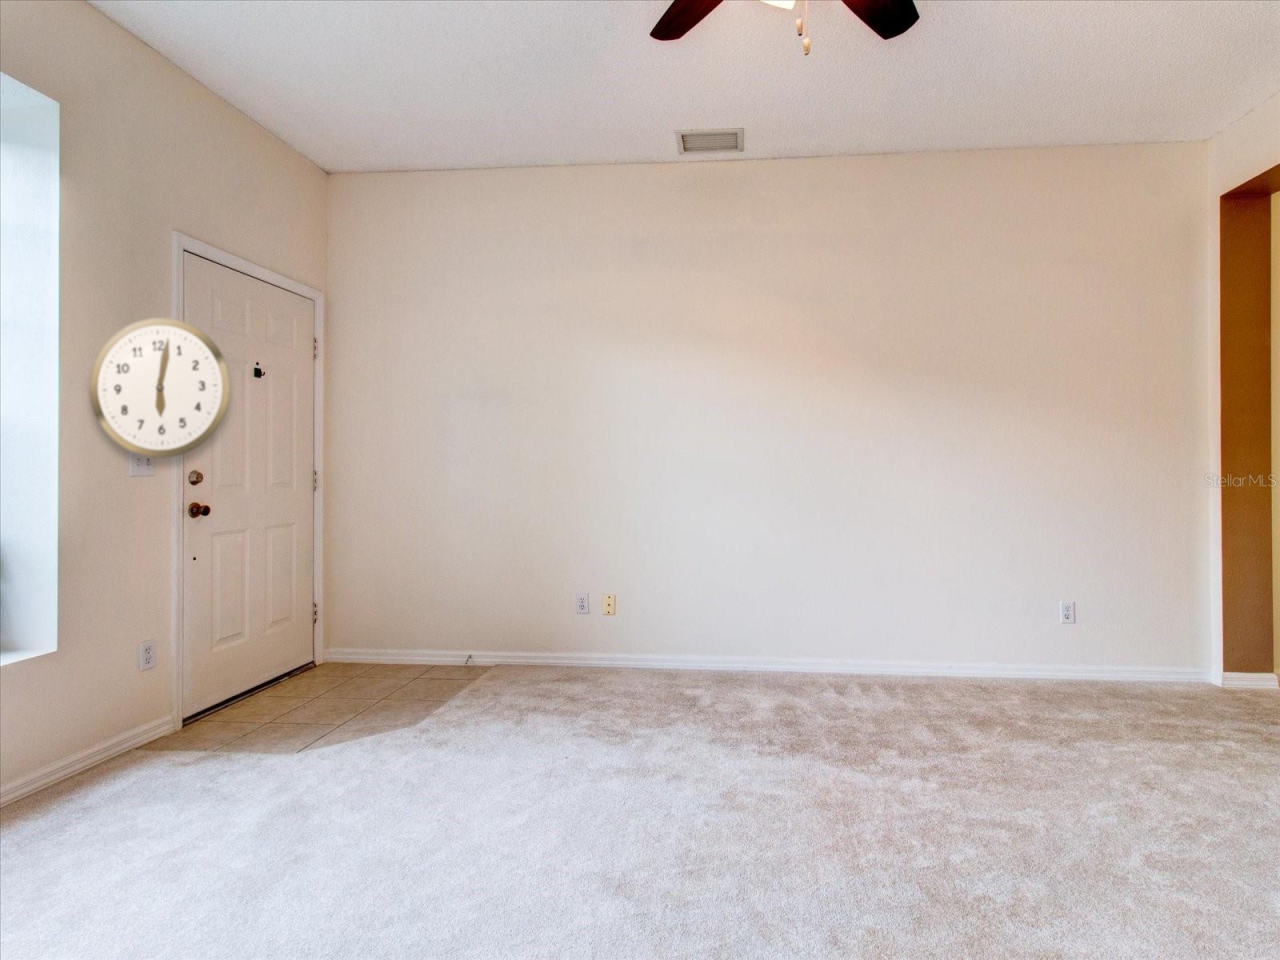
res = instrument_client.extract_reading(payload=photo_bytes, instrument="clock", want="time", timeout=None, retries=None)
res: 6:02
